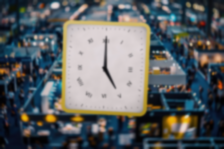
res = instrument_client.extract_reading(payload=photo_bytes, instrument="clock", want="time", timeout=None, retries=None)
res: 5:00
